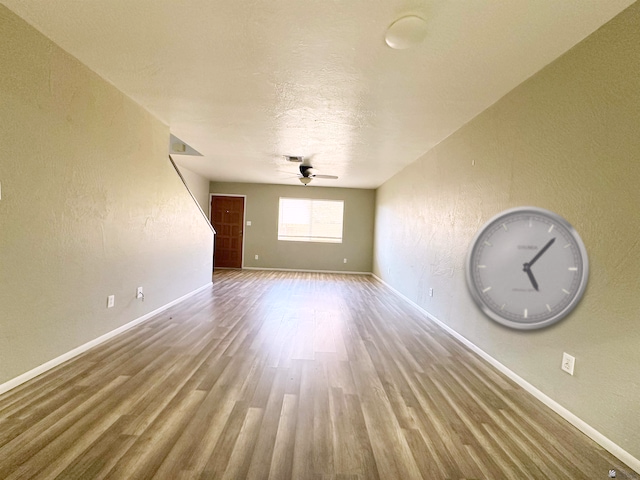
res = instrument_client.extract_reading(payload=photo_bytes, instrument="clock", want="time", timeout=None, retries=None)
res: 5:07
